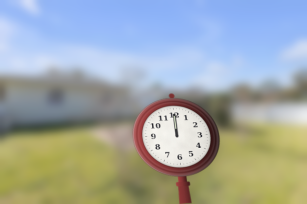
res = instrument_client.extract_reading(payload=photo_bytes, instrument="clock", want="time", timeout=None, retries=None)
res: 12:00
